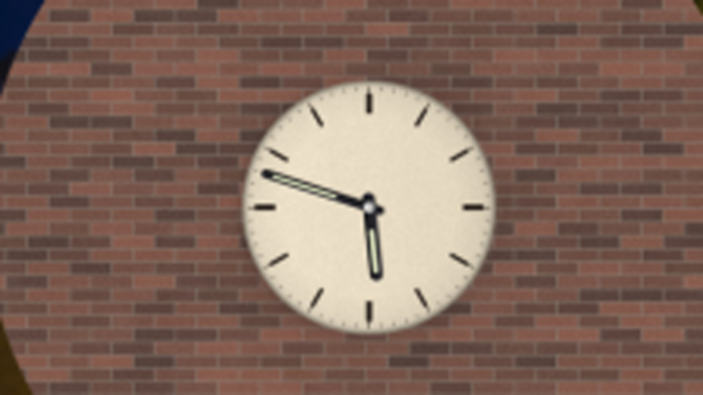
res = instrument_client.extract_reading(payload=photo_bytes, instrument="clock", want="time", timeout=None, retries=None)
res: 5:48
